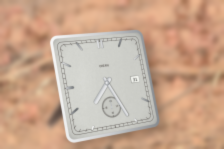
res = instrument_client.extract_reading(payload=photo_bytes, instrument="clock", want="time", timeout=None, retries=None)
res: 7:26
